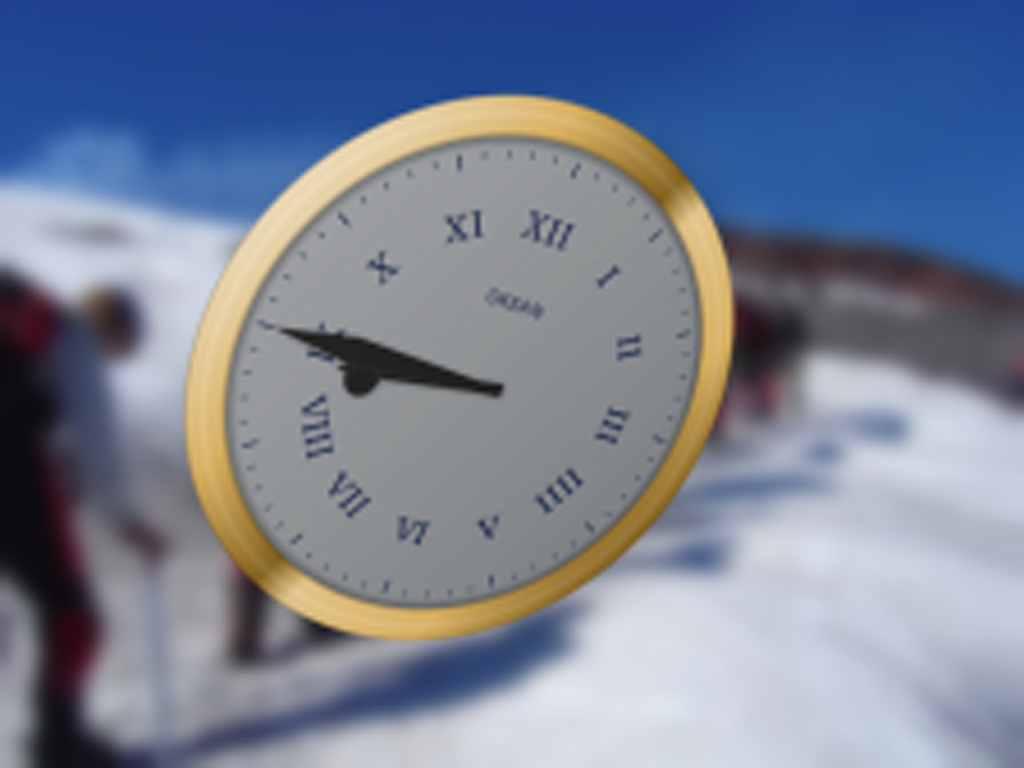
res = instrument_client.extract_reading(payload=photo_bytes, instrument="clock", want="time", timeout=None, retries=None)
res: 8:45
